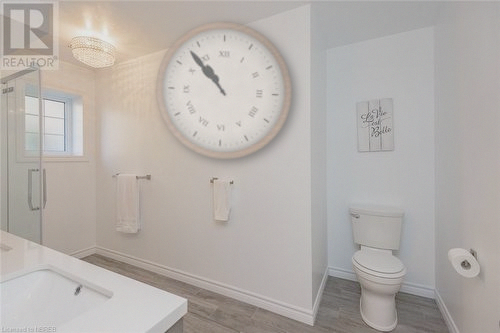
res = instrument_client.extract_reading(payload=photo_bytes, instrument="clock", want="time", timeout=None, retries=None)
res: 10:53
